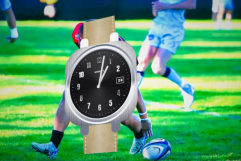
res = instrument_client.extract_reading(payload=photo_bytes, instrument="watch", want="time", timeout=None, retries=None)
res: 1:02
